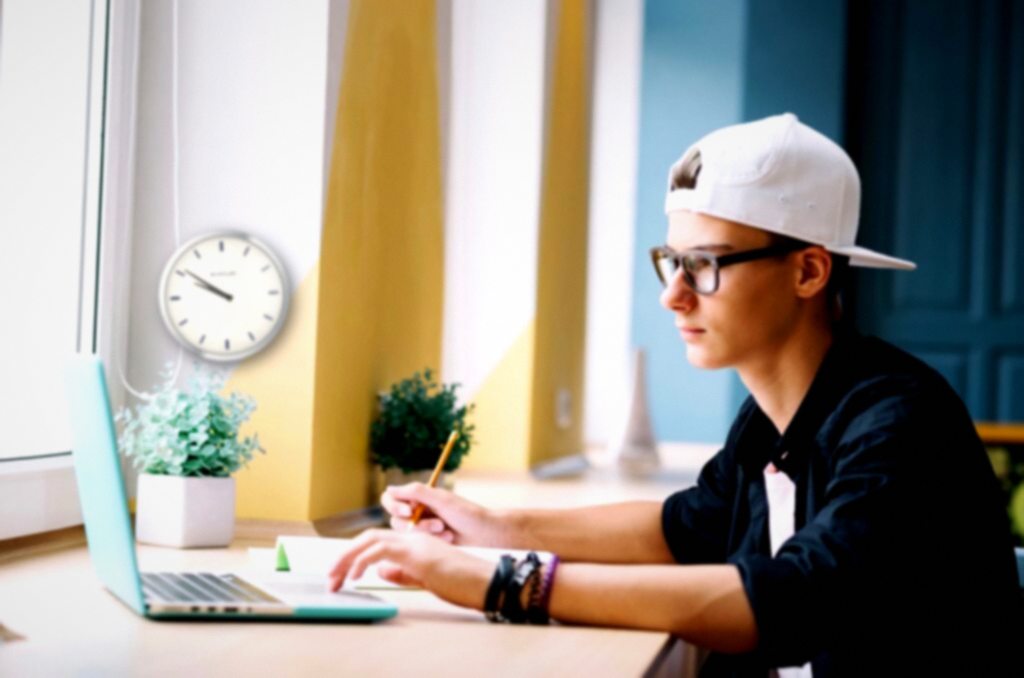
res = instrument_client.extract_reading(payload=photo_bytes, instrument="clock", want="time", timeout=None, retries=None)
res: 9:51
